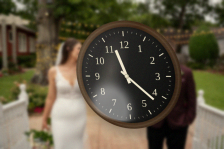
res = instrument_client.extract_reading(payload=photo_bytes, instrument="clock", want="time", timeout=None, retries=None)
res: 11:22
